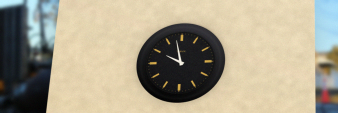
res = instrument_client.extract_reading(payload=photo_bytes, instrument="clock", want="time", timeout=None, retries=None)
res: 9:58
